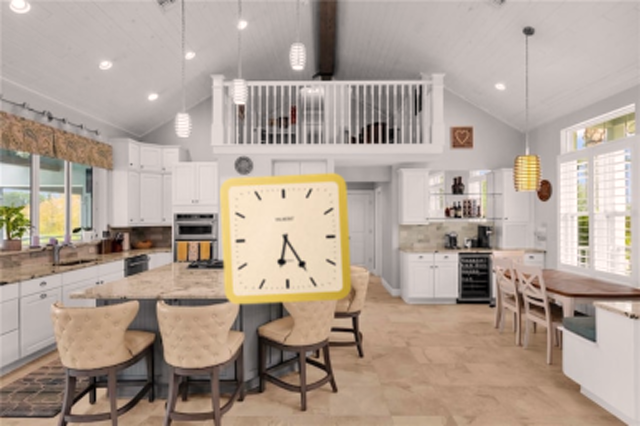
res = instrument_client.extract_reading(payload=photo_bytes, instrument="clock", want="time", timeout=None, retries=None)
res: 6:25
